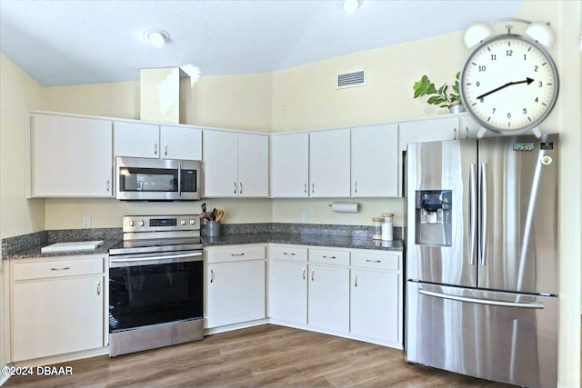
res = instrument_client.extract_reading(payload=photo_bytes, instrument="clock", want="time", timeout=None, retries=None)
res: 2:41
